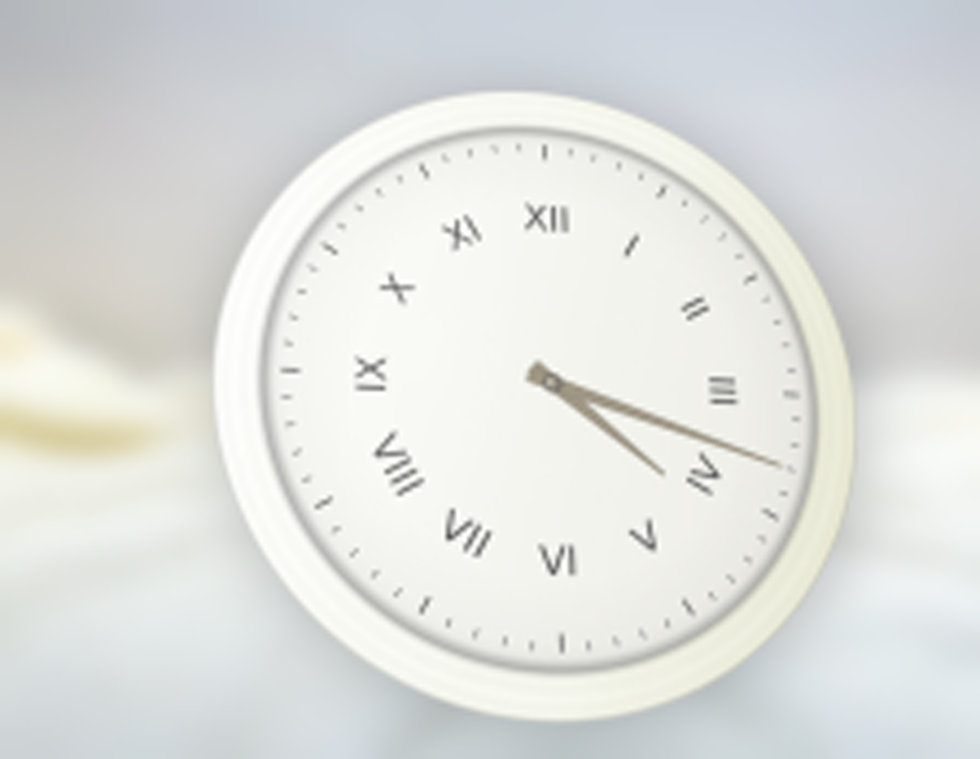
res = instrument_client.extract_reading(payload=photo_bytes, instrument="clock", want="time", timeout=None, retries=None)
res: 4:18
